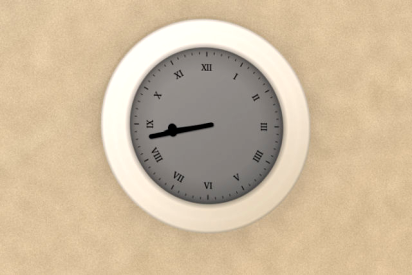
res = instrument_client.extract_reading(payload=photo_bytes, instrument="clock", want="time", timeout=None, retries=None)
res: 8:43
